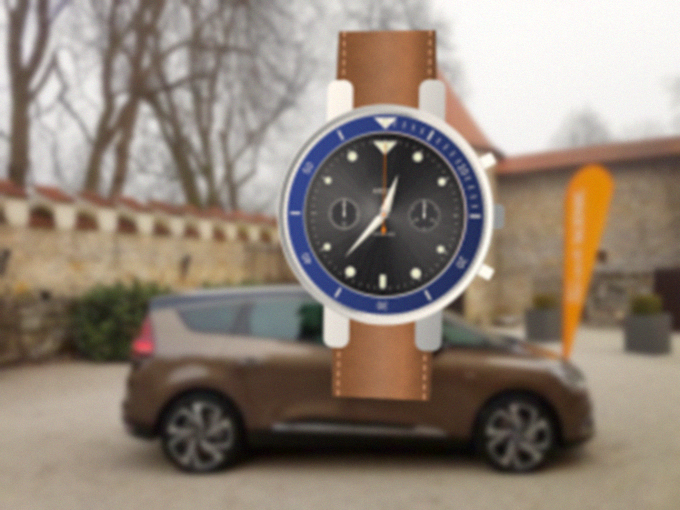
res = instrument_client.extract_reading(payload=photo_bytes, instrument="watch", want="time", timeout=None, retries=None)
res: 12:37
